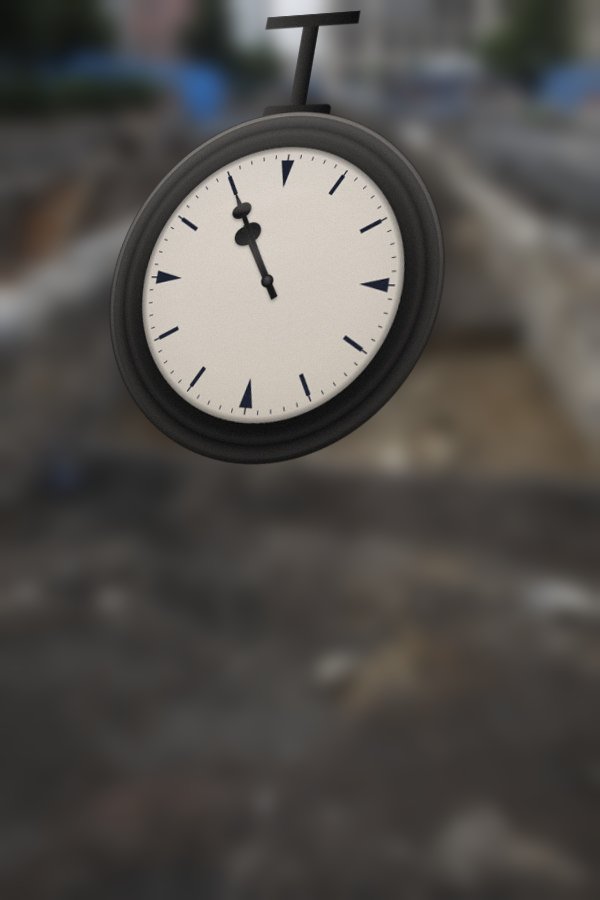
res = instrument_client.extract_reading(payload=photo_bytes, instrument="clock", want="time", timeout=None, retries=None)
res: 10:55
